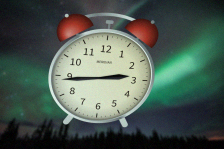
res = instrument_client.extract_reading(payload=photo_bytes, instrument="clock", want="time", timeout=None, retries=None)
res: 2:44
